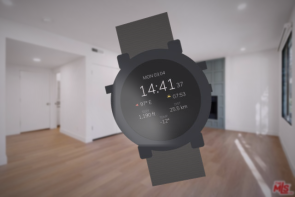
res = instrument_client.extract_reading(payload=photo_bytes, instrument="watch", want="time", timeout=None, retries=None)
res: 14:41
